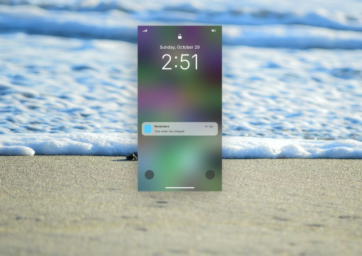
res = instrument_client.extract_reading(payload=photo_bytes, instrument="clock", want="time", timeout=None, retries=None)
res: 2:51
